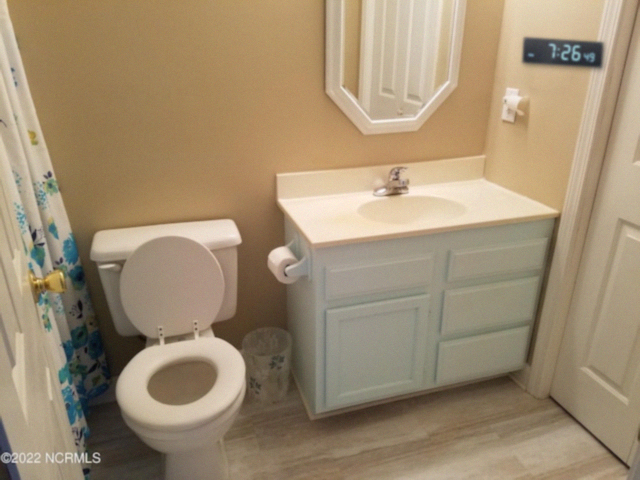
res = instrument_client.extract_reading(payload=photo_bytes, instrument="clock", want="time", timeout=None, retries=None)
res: 7:26
